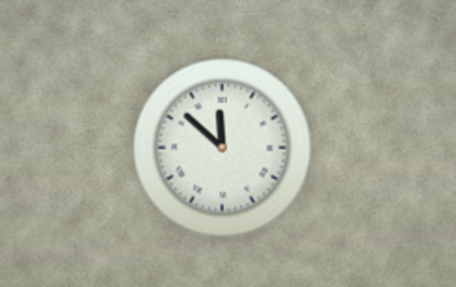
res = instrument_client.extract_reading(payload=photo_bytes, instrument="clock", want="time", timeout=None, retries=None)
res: 11:52
